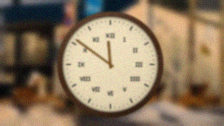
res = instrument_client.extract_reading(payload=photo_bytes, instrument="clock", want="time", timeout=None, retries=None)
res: 11:51
